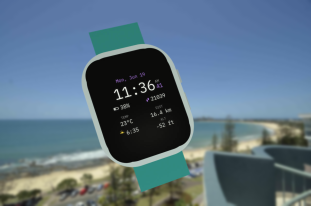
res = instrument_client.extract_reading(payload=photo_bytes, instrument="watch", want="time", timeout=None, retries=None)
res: 11:36
